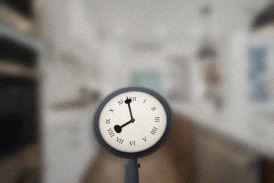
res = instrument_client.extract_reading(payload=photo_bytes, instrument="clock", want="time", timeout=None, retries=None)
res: 7:58
